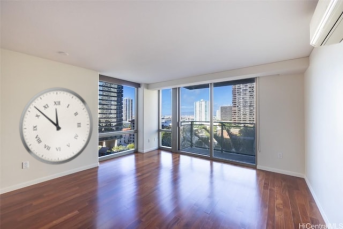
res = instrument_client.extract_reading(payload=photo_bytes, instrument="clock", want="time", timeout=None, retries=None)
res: 11:52
